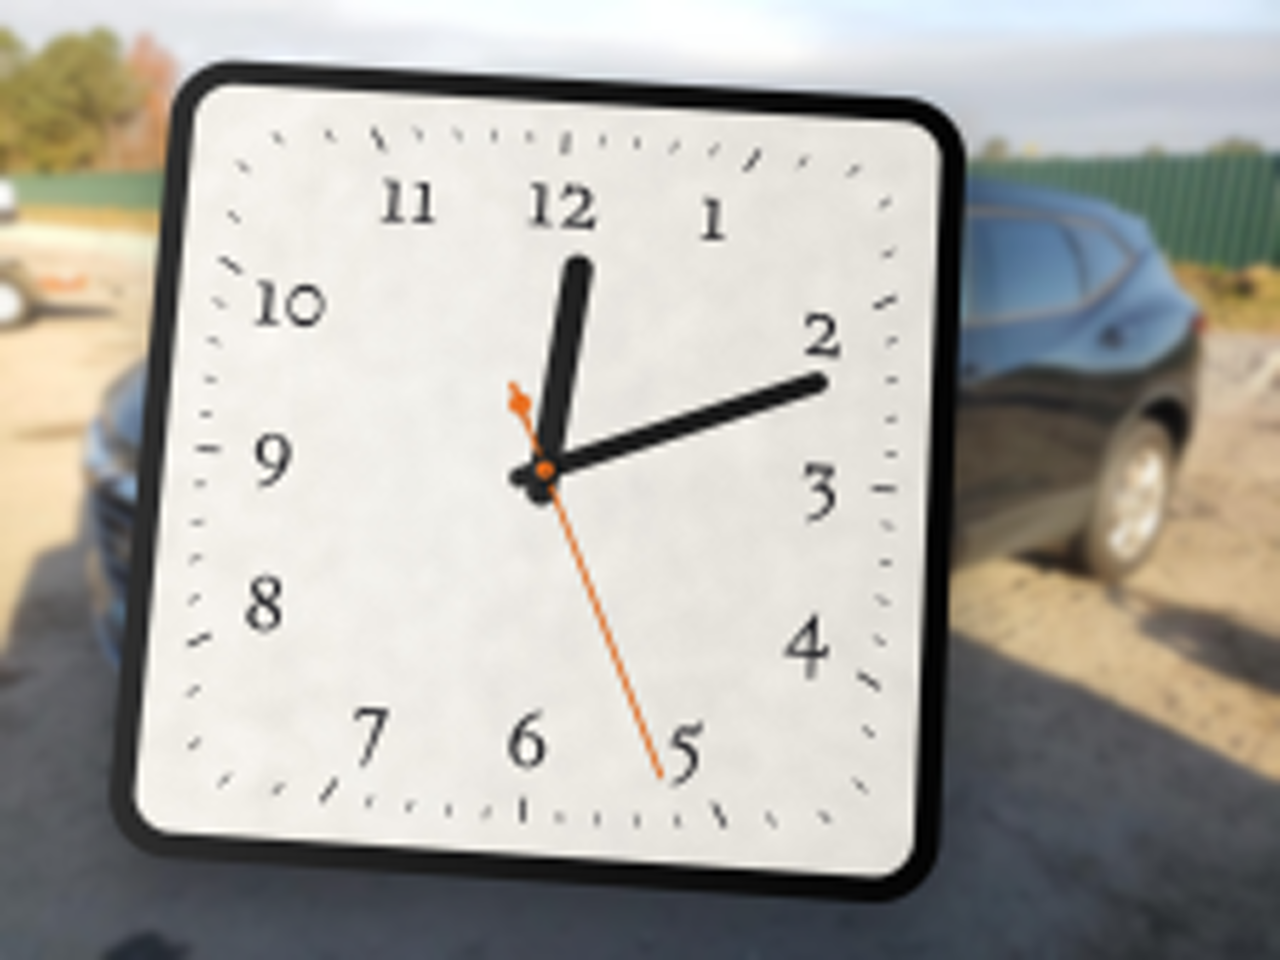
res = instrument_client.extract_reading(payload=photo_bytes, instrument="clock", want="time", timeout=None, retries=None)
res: 12:11:26
